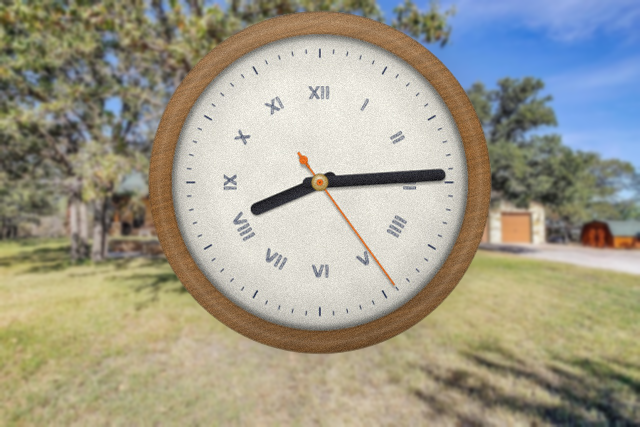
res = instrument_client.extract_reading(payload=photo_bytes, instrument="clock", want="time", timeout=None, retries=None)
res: 8:14:24
